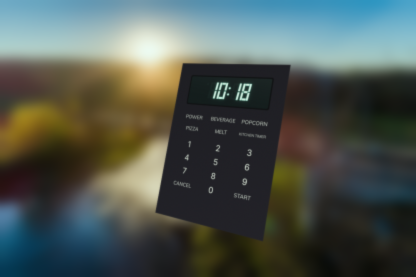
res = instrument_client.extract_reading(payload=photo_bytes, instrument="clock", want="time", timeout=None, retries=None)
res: 10:18
